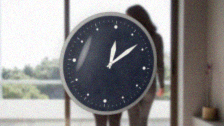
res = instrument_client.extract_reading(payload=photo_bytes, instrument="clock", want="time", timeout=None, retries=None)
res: 12:08
